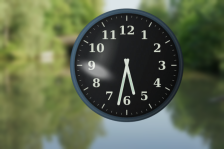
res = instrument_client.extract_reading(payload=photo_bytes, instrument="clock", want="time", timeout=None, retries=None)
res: 5:32
